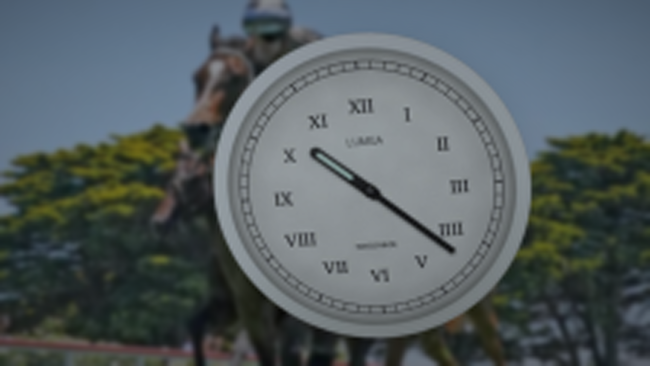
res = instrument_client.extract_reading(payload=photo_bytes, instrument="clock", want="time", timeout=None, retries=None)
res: 10:22
